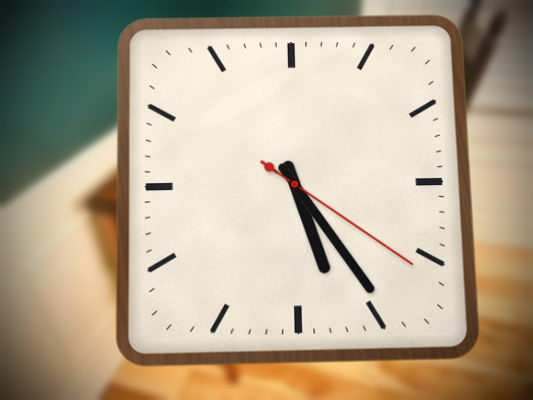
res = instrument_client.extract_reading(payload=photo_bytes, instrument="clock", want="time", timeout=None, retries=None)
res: 5:24:21
